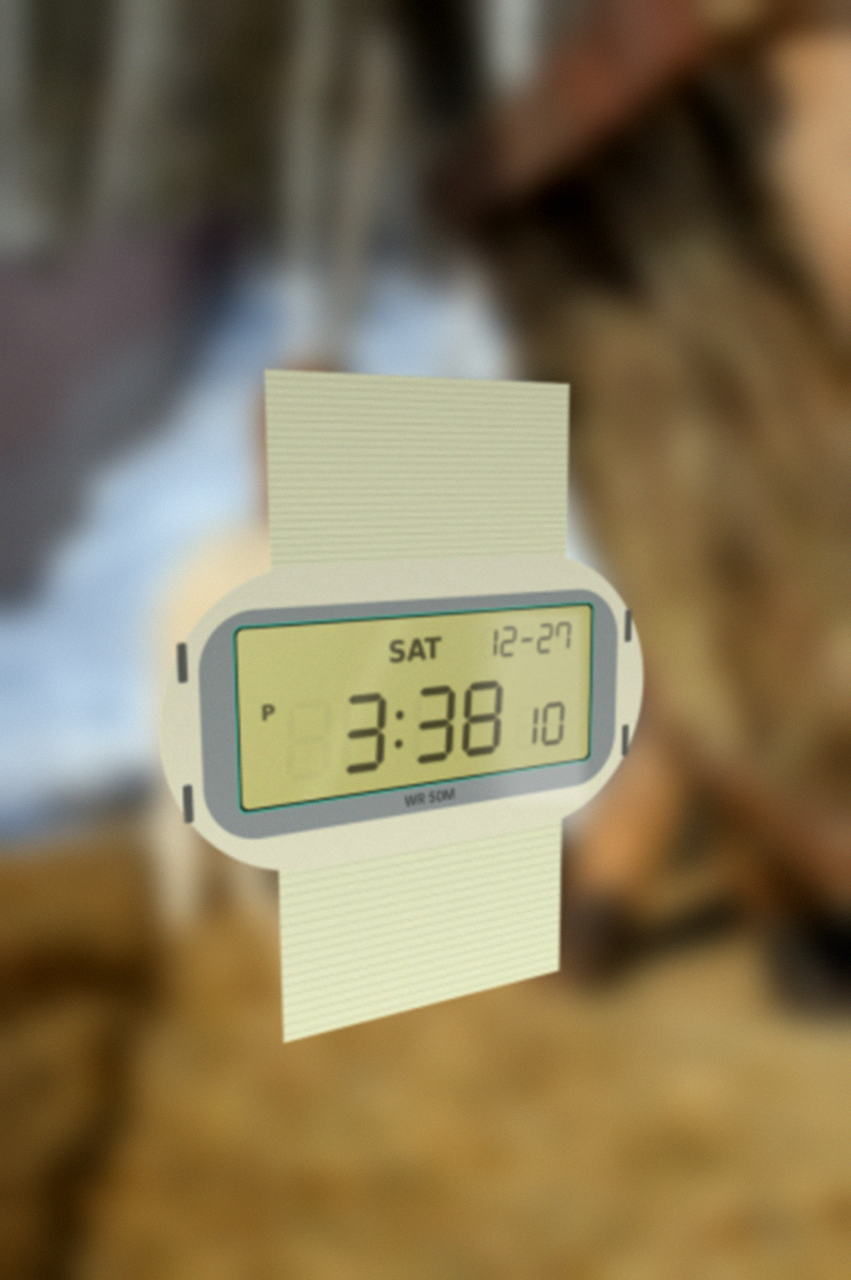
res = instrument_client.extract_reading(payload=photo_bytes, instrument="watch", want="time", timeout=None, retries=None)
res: 3:38:10
